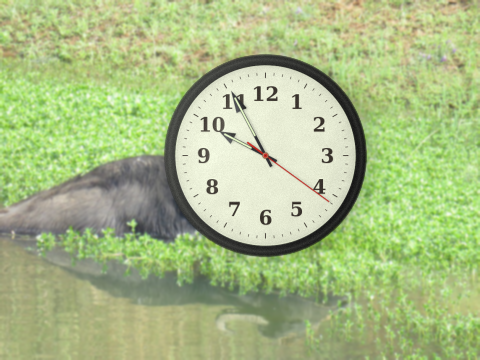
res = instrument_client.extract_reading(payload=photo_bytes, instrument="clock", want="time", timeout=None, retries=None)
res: 9:55:21
